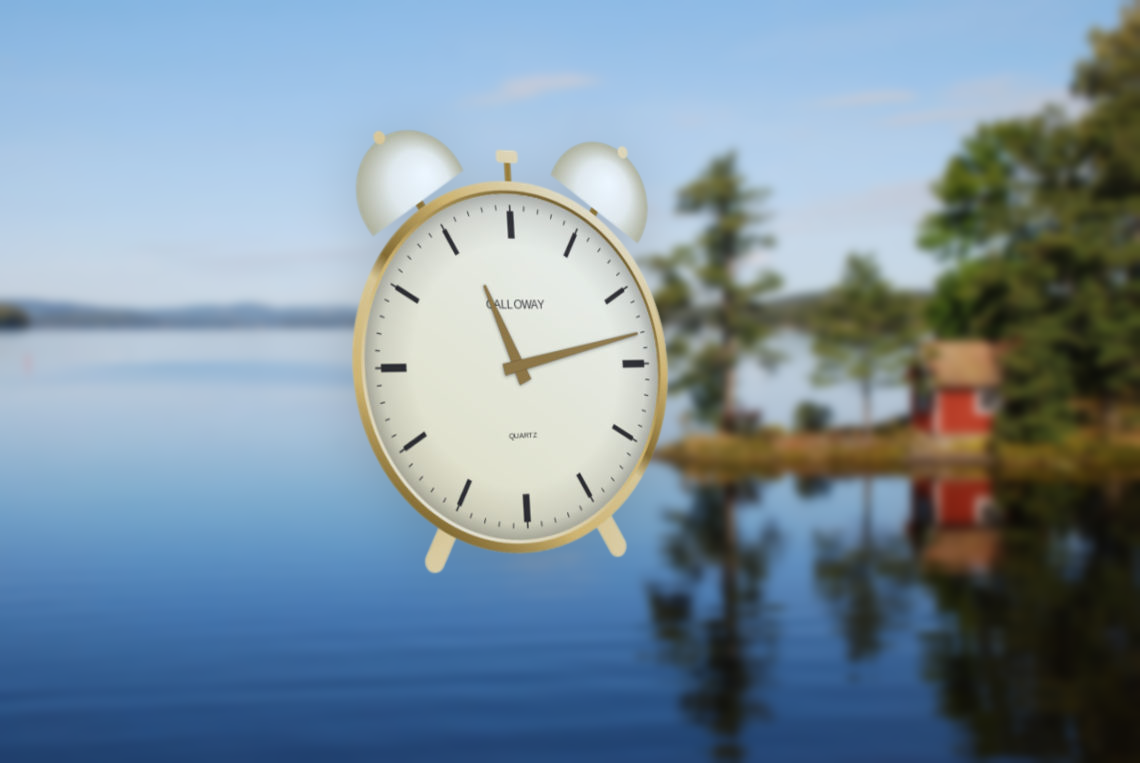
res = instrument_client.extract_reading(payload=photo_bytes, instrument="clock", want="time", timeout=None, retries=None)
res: 11:13
